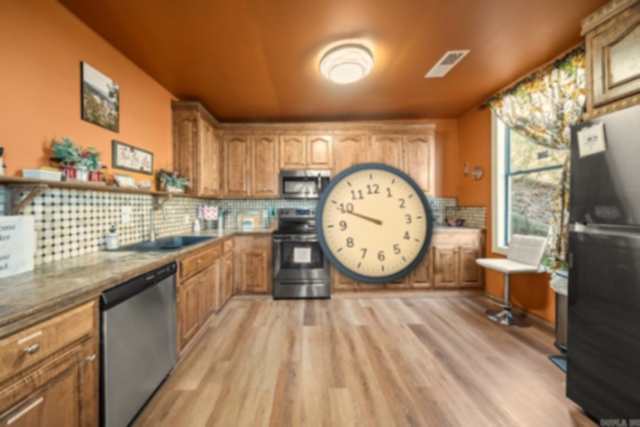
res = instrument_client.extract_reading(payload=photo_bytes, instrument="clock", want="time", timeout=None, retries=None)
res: 9:49
